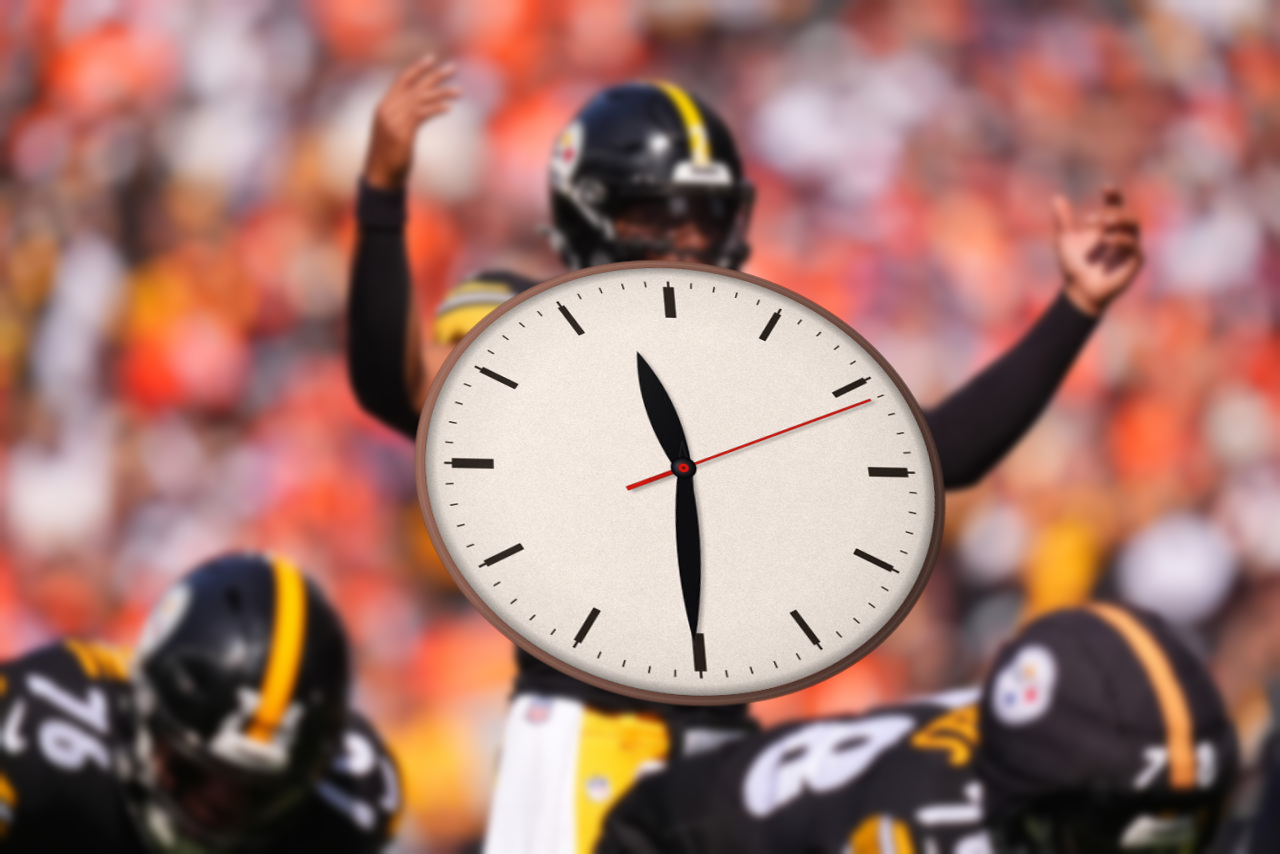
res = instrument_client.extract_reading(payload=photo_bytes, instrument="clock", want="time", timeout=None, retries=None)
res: 11:30:11
